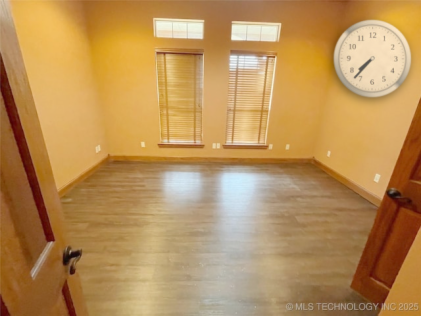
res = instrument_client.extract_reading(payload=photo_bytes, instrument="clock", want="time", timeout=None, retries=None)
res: 7:37
